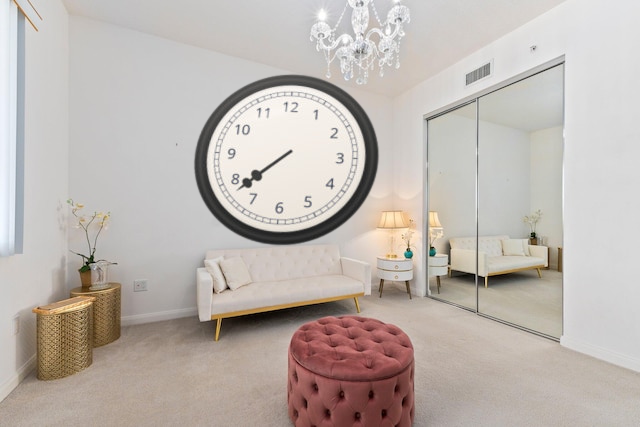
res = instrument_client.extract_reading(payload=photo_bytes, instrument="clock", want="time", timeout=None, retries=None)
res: 7:38
